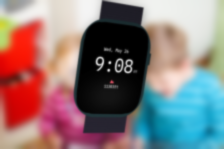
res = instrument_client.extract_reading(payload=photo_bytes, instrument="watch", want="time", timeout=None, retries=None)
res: 9:08
